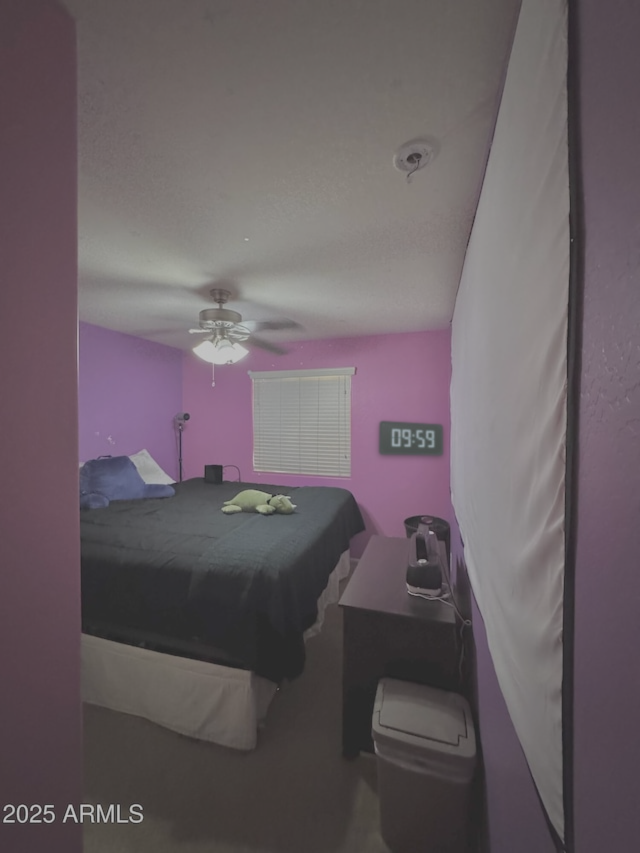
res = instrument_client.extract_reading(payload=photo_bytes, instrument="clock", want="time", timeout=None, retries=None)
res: 9:59
